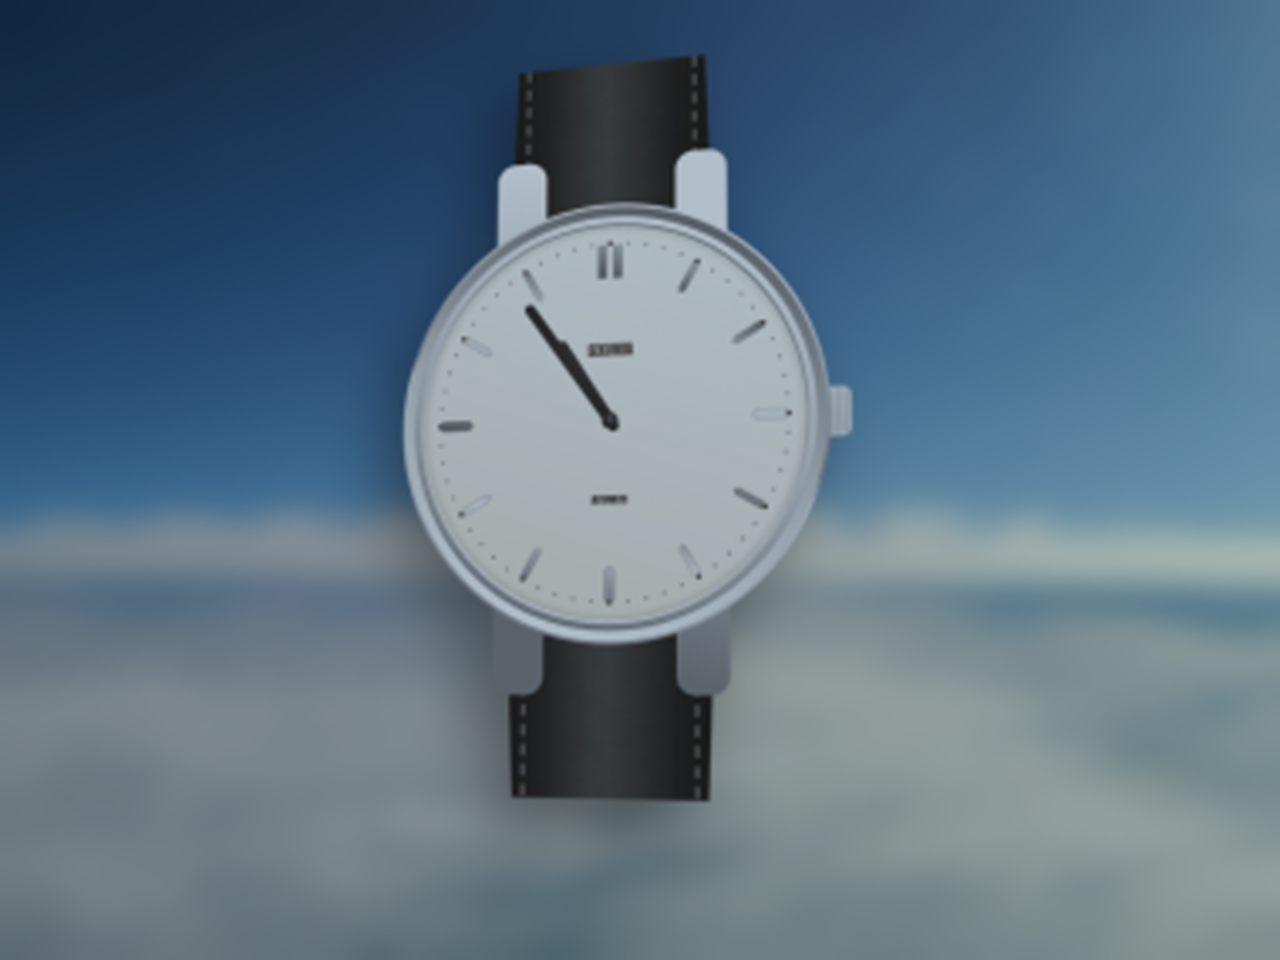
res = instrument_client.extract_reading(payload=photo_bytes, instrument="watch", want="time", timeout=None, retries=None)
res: 10:54
